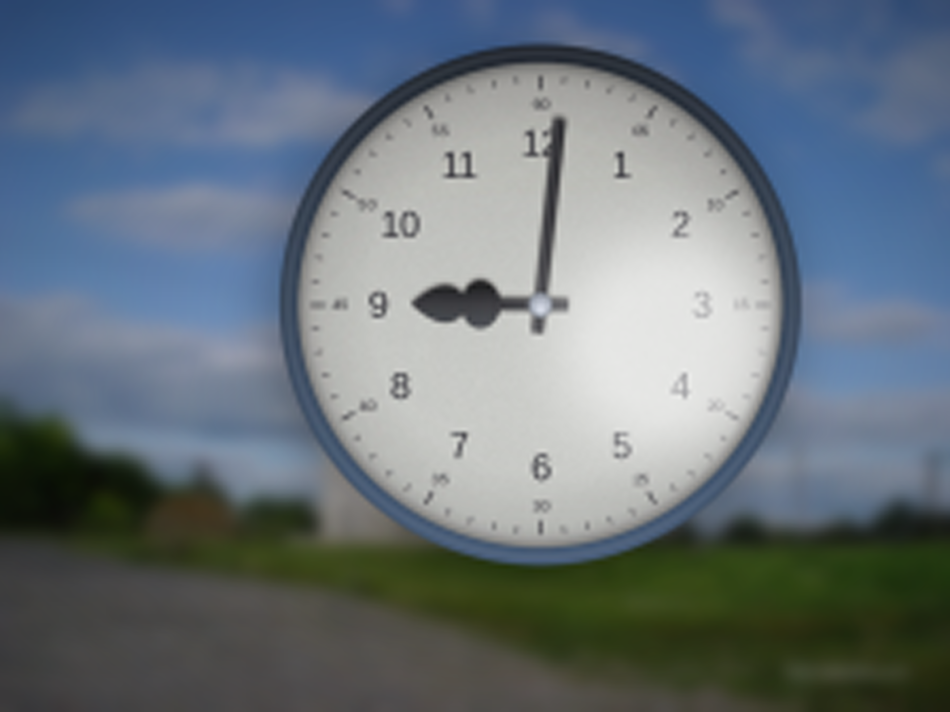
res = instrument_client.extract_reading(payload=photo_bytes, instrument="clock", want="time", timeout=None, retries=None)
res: 9:01
